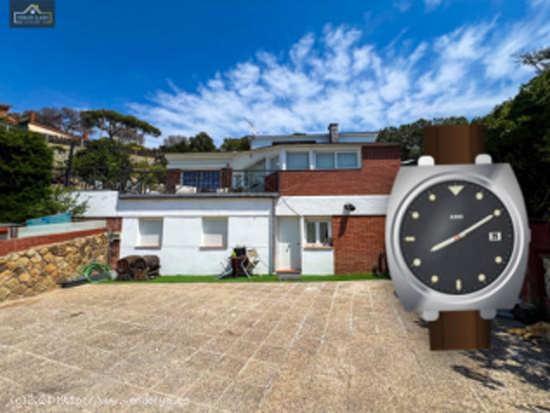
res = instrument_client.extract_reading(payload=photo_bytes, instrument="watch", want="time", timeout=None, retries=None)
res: 8:10
